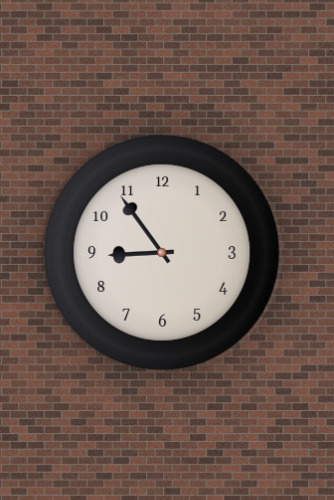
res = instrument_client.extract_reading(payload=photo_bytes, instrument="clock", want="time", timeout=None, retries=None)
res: 8:54
